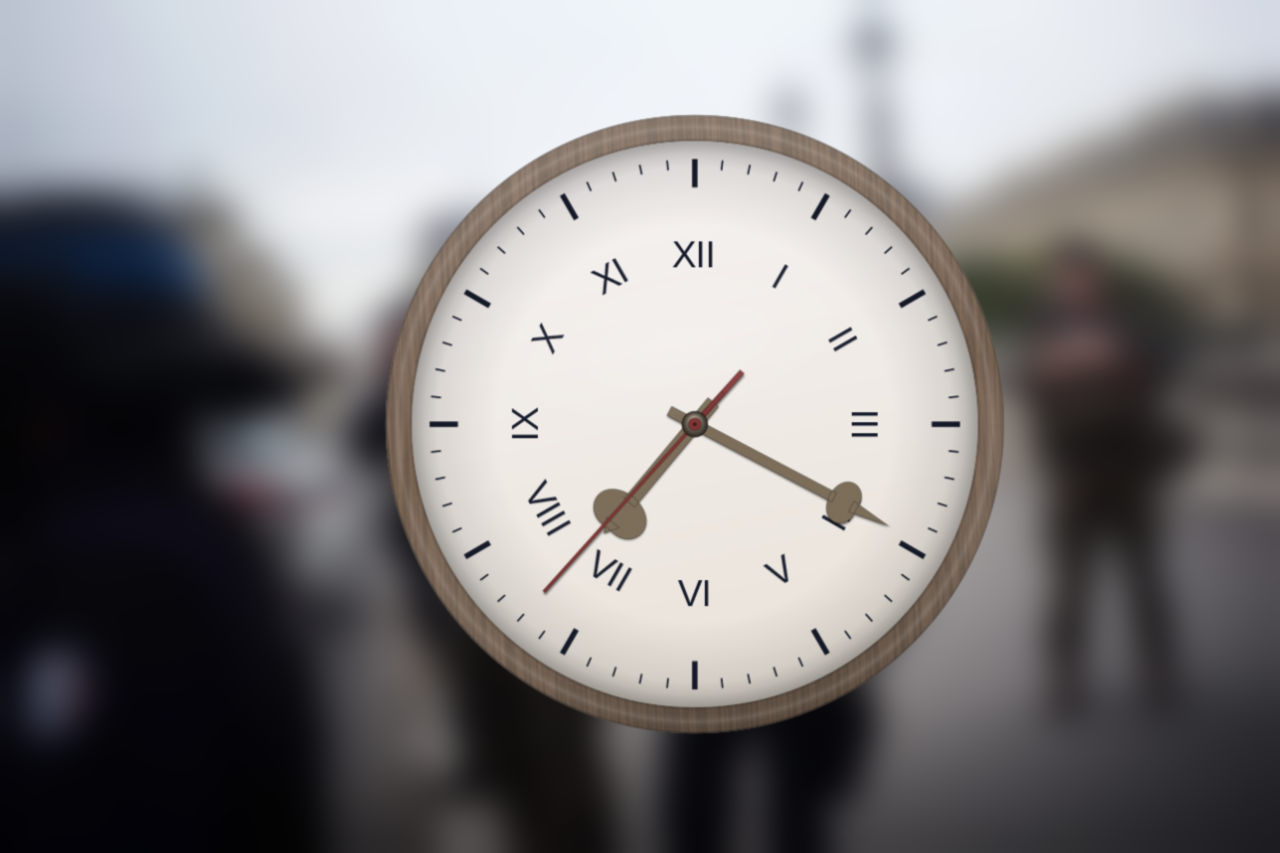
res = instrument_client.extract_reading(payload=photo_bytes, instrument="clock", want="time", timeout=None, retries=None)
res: 7:19:37
